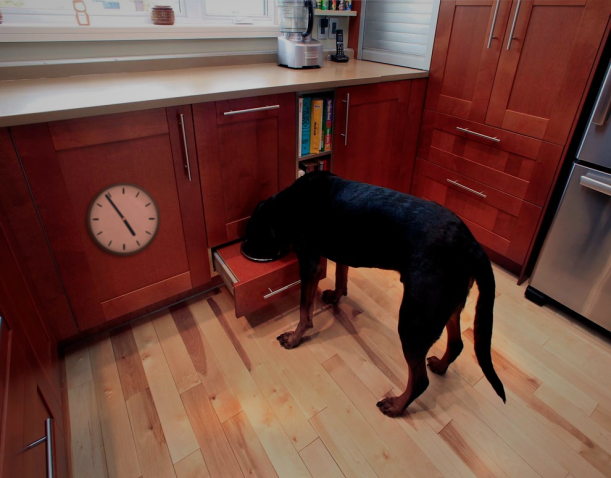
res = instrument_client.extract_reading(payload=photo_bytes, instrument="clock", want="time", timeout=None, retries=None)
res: 4:54
